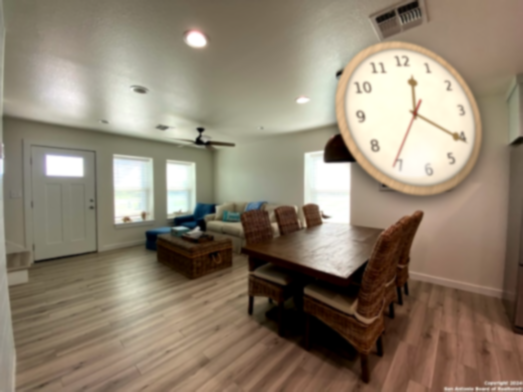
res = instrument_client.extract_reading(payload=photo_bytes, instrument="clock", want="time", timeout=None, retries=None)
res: 12:20:36
